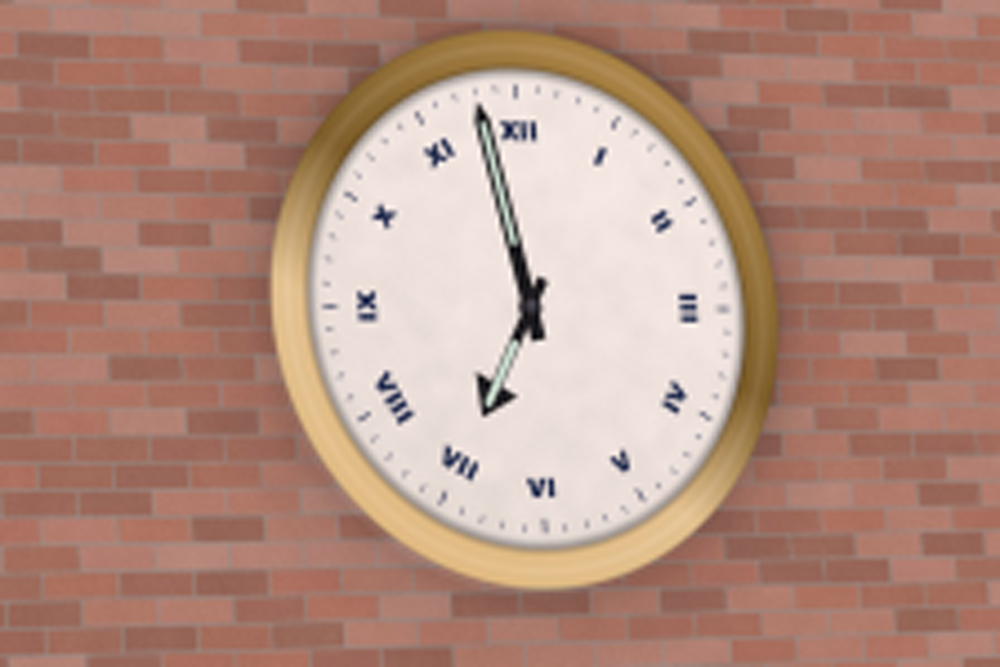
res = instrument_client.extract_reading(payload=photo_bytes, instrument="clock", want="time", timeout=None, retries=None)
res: 6:58
